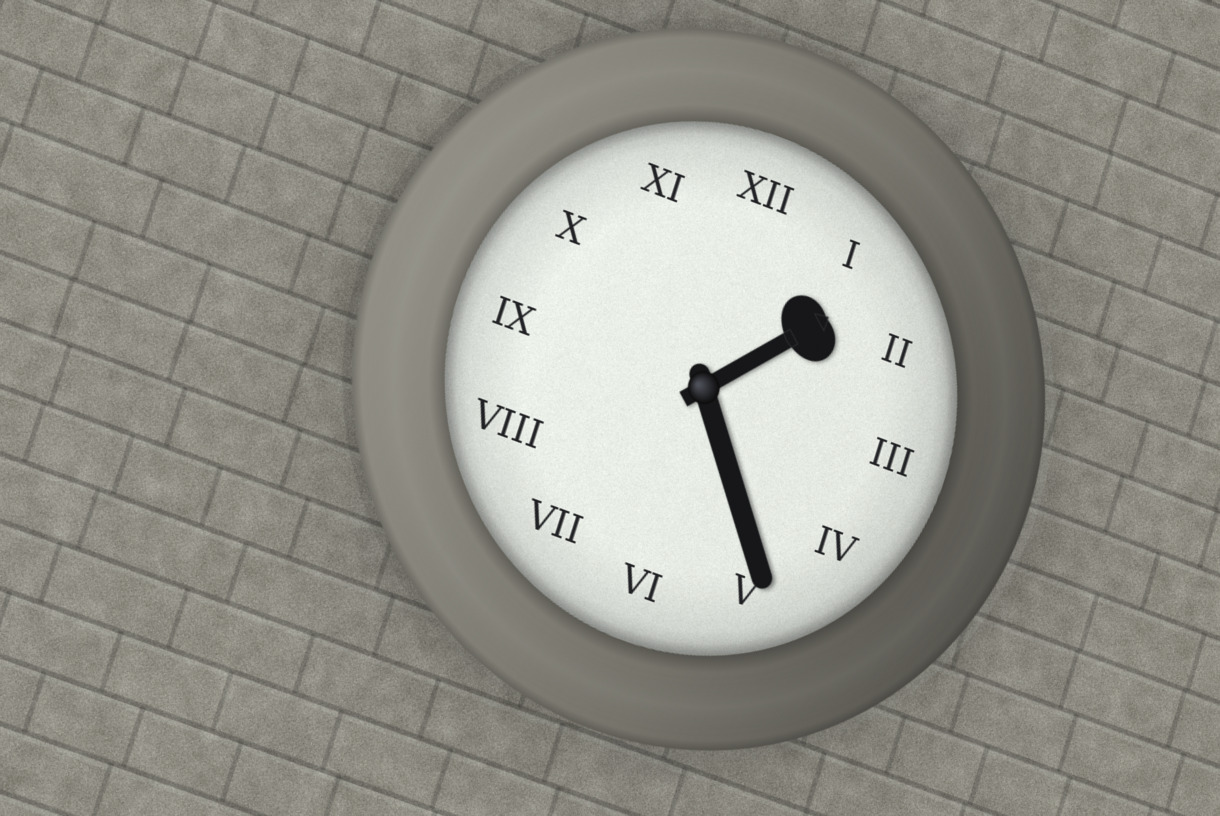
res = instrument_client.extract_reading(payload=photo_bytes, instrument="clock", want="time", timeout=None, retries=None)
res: 1:24
